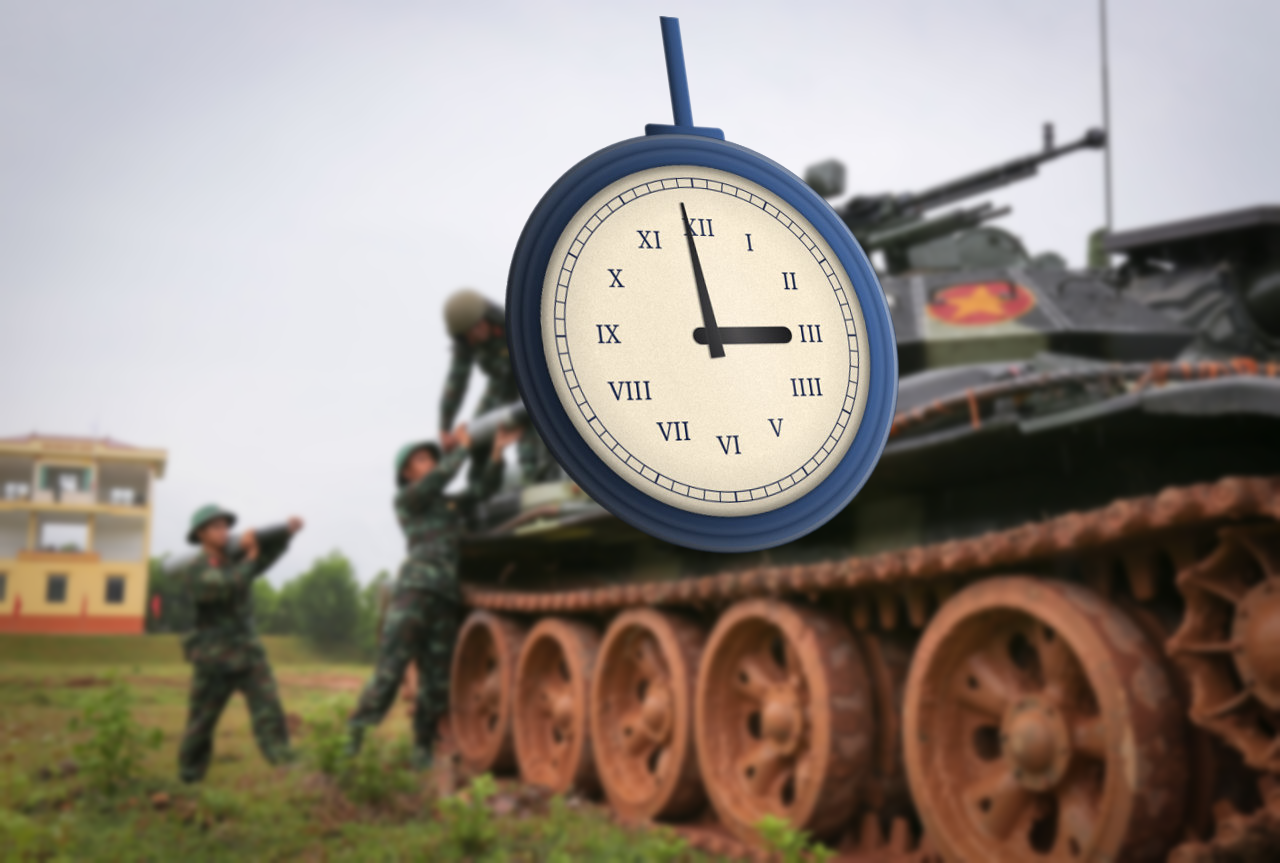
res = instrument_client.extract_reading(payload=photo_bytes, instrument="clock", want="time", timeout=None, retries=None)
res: 2:59
